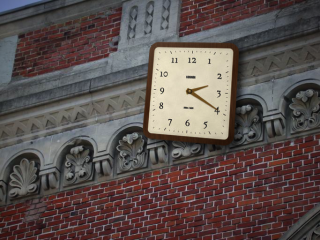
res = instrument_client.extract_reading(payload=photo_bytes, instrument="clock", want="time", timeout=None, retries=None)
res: 2:20
